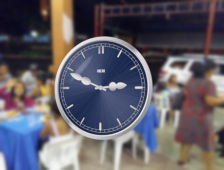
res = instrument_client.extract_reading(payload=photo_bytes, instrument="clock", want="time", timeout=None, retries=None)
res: 2:49
